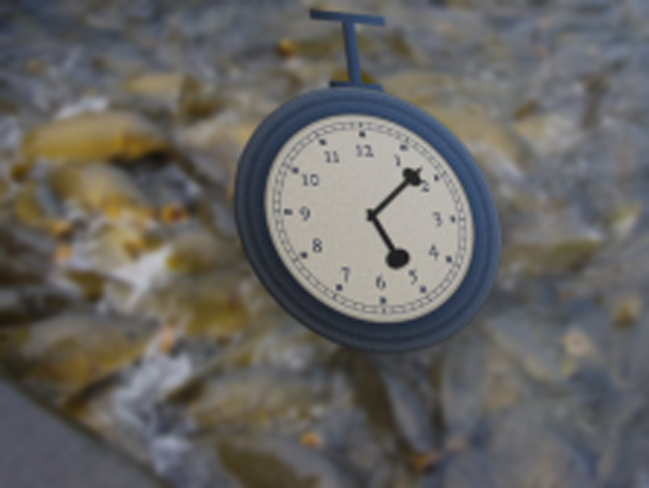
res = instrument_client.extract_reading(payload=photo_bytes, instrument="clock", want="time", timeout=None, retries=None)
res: 5:08
